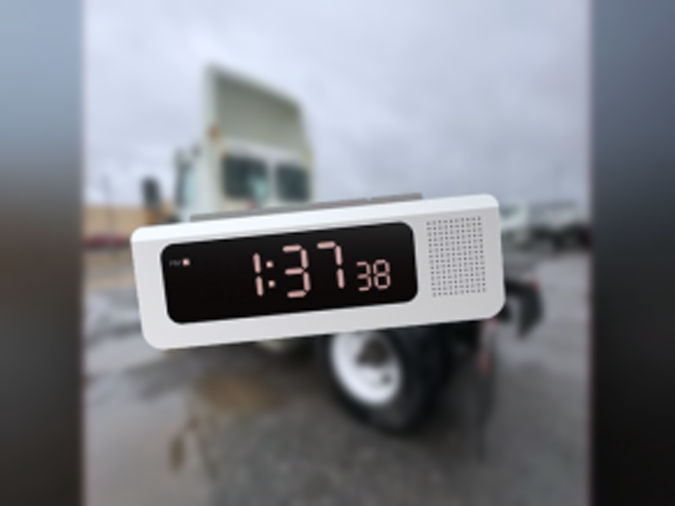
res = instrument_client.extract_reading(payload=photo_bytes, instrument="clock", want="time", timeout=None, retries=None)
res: 1:37:38
